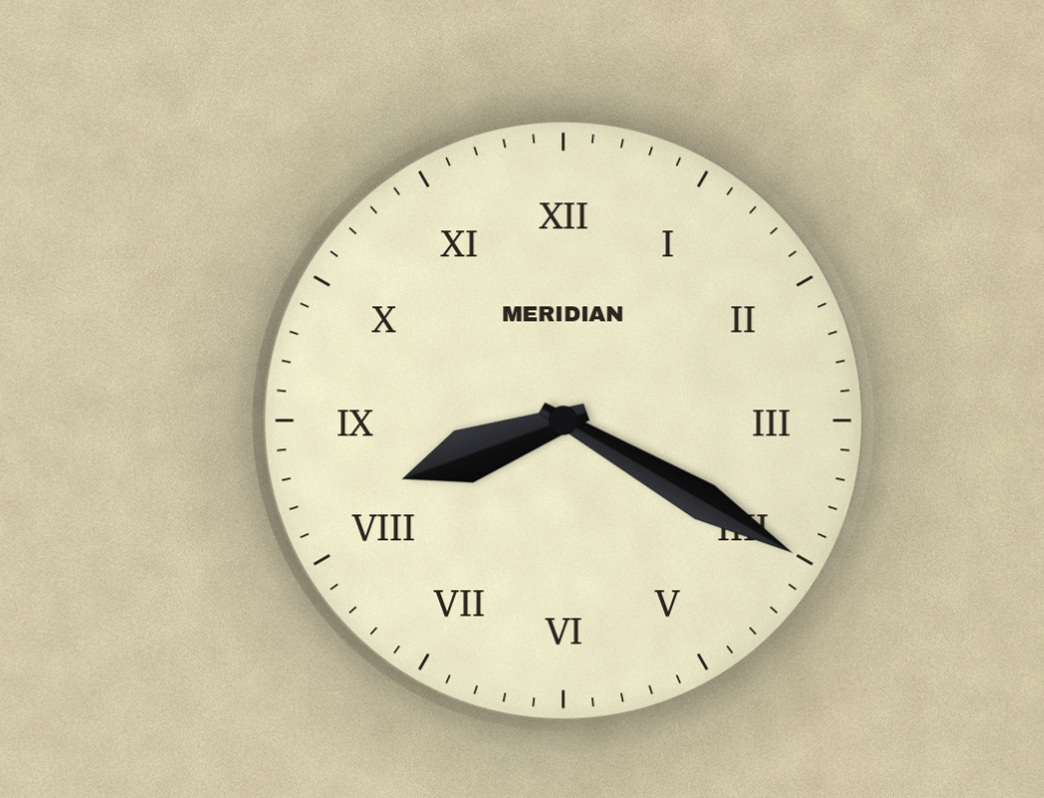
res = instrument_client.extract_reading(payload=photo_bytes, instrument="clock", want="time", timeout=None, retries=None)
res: 8:20
